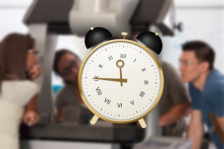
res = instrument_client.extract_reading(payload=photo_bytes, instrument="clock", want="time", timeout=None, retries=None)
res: 11:45
